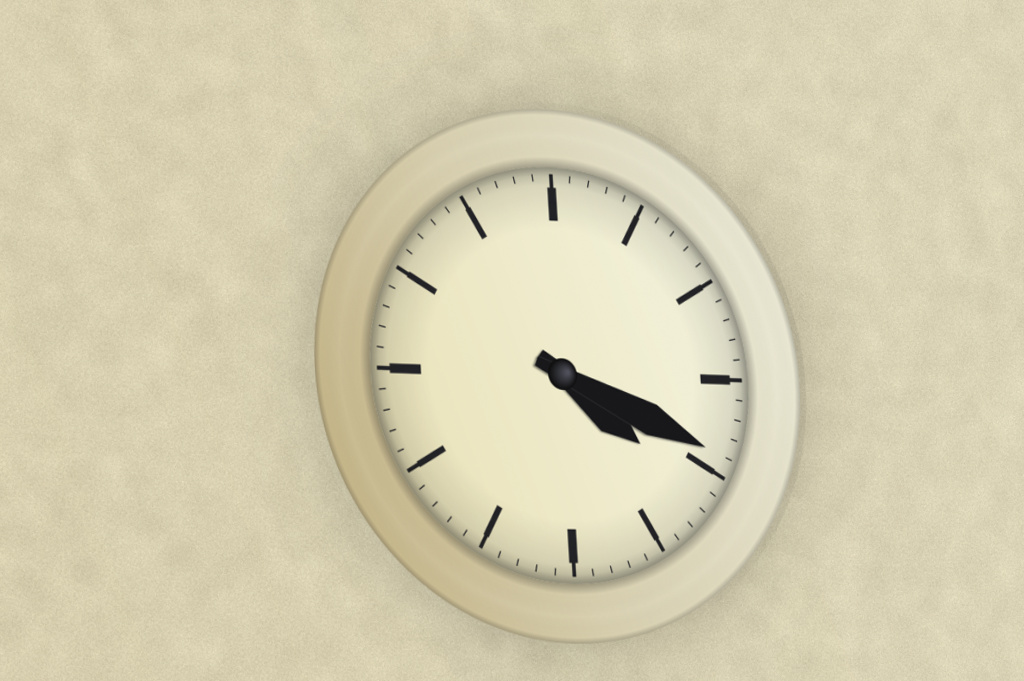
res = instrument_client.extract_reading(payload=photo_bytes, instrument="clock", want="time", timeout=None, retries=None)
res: 4:19
